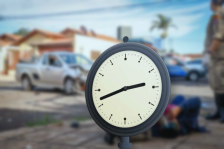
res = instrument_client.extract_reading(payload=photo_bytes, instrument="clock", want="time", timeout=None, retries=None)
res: 2:42
